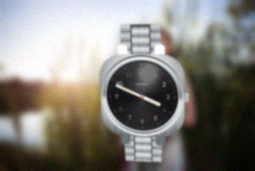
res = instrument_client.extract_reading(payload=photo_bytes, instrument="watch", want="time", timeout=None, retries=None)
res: 3:49
